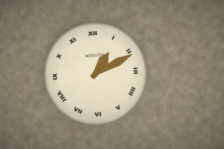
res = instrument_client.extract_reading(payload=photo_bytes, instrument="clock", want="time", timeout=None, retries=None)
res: 1:11
